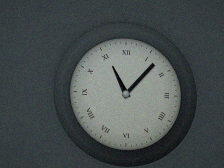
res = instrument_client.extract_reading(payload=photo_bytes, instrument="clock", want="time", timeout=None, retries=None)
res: 11:07
